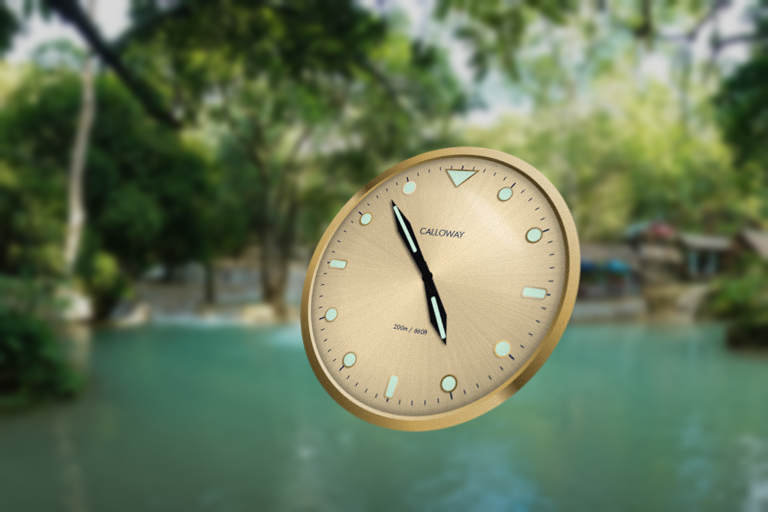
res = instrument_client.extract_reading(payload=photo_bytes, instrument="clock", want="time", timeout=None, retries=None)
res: 4:53
